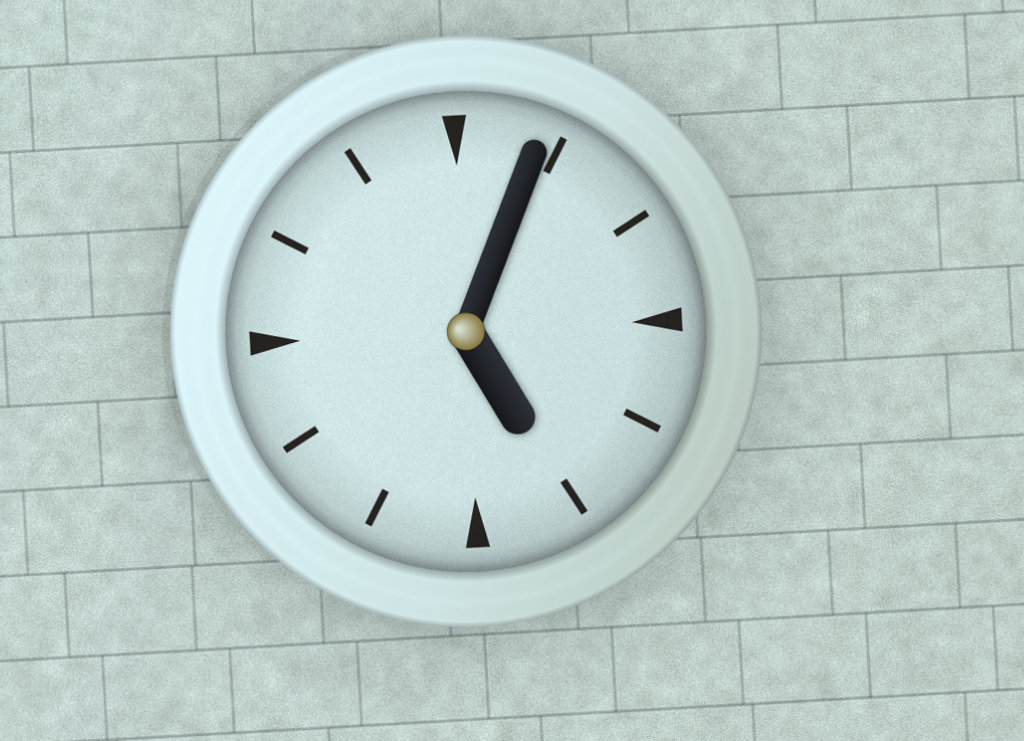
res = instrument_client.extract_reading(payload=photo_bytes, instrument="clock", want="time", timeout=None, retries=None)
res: 5:04
